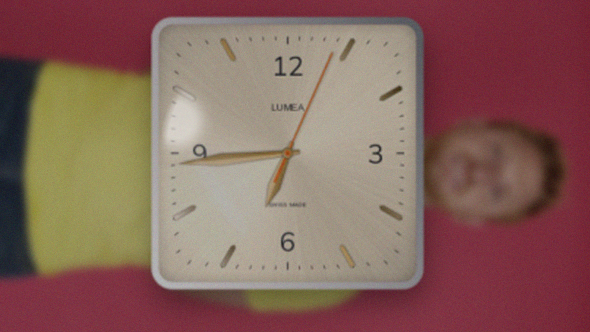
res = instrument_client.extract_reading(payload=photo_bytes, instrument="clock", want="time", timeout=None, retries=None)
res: 6:44:04
